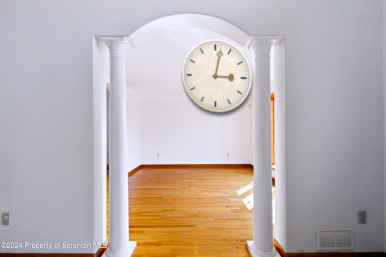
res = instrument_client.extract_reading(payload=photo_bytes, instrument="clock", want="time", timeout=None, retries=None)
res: 3:02
